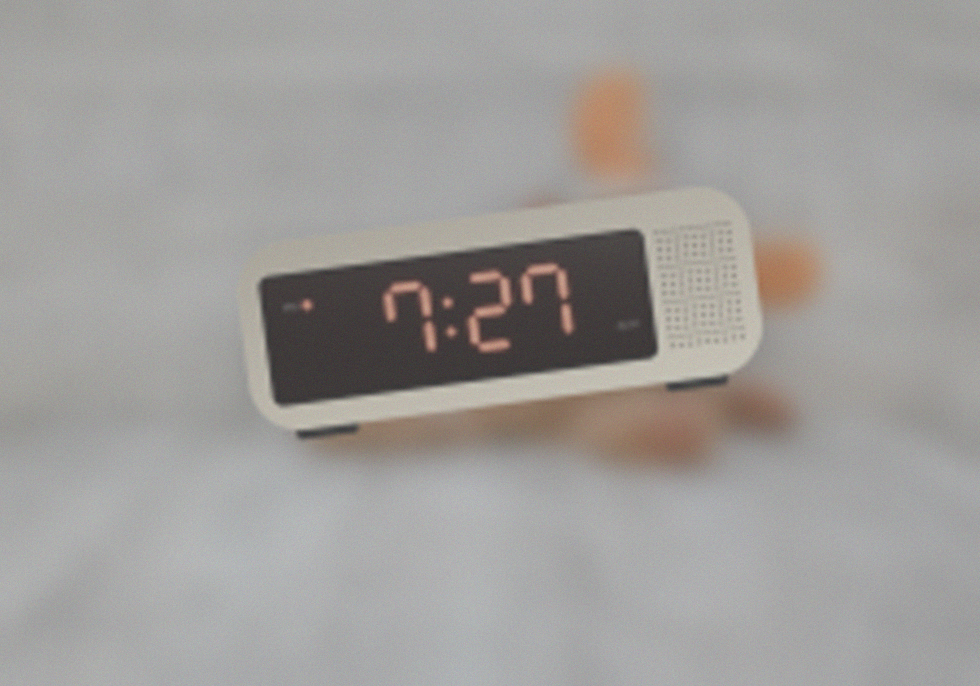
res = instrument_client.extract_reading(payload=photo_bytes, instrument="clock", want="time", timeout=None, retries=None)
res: 7:27
